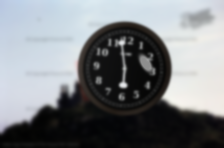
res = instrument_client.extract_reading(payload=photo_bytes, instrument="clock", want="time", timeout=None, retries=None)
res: 5:58
